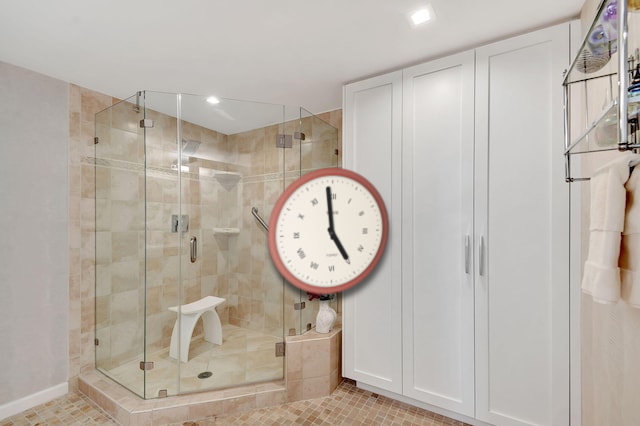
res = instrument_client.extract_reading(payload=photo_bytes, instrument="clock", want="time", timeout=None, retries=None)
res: 4:59
